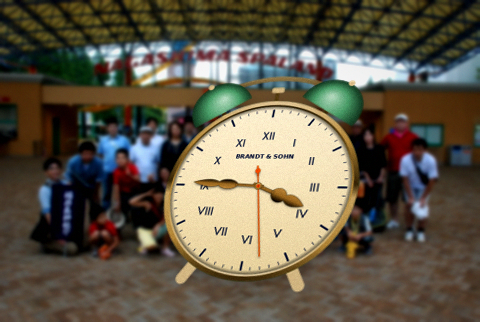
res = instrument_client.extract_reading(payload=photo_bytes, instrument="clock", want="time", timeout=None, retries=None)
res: 3:45:28
